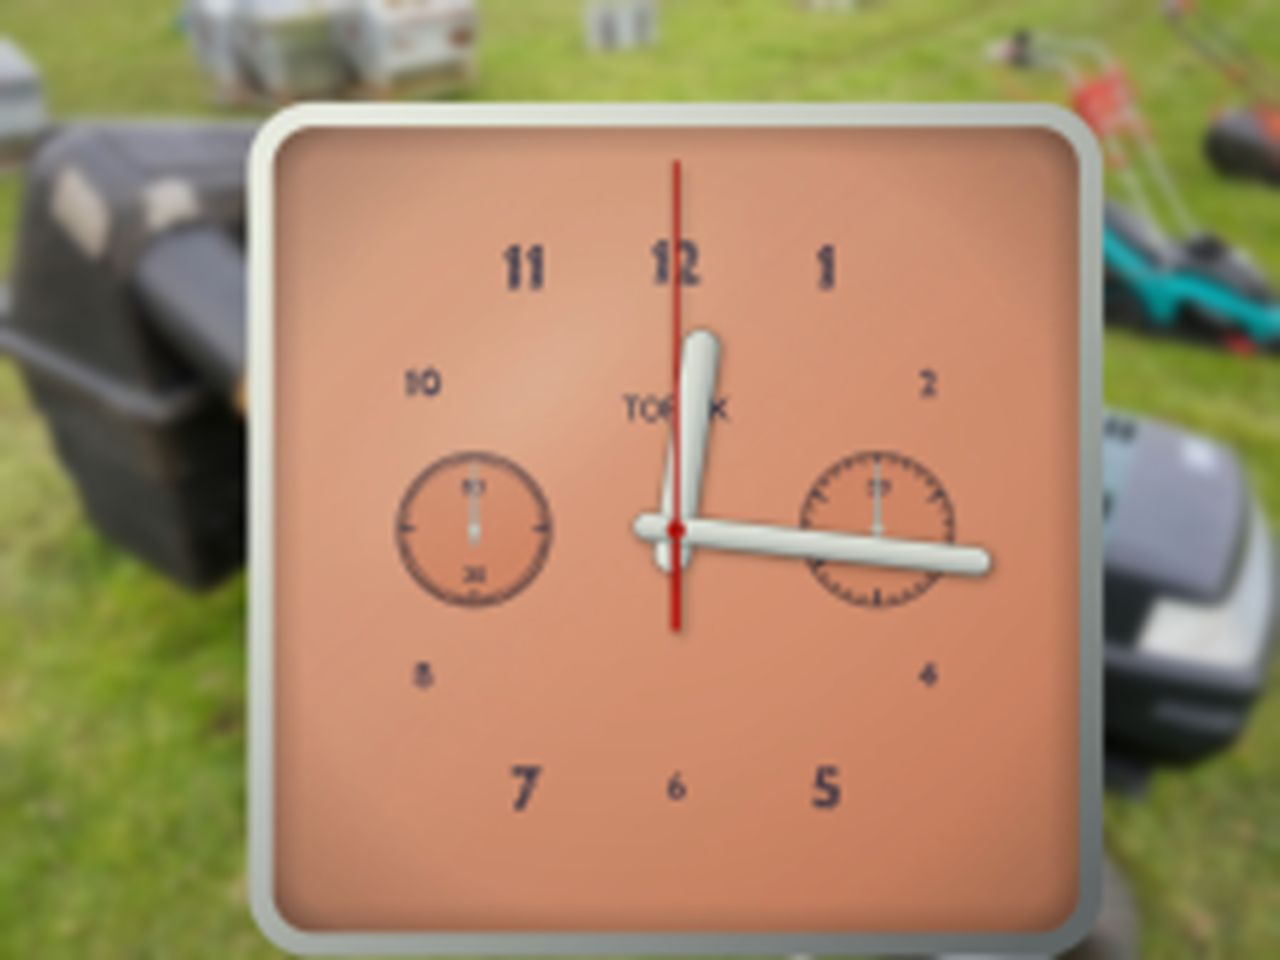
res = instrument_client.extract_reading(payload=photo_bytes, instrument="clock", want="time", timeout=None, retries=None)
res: 12:16
